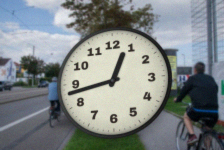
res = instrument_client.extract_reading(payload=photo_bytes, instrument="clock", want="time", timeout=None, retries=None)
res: 12:43
